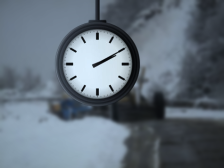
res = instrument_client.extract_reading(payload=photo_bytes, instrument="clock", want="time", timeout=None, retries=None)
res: 2:10
